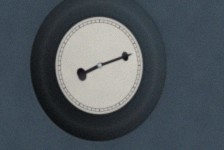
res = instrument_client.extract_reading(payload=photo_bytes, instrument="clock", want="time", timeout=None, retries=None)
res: 8:12
